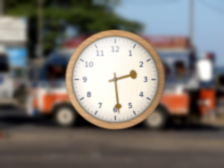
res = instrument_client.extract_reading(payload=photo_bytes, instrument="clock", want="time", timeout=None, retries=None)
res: 2:29
